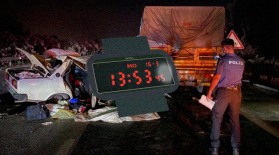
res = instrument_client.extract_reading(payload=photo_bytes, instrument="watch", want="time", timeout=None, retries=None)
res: 13:53:45
